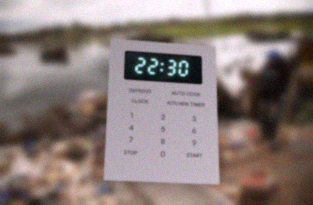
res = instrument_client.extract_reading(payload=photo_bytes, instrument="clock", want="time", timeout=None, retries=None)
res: 22:30
